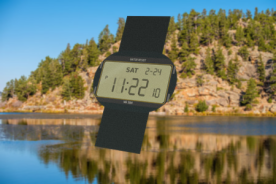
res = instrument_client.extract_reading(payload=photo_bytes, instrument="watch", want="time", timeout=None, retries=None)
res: 11:22:10
